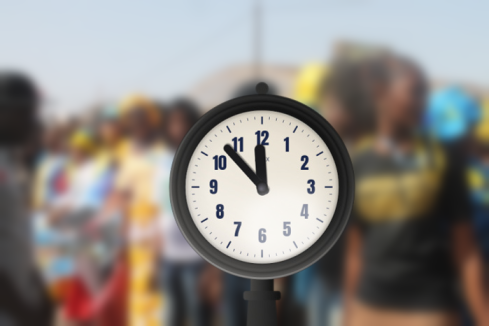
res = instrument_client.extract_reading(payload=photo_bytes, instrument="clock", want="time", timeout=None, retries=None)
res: 11:53
